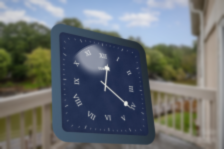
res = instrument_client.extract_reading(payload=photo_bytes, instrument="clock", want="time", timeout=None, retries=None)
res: 12:21
